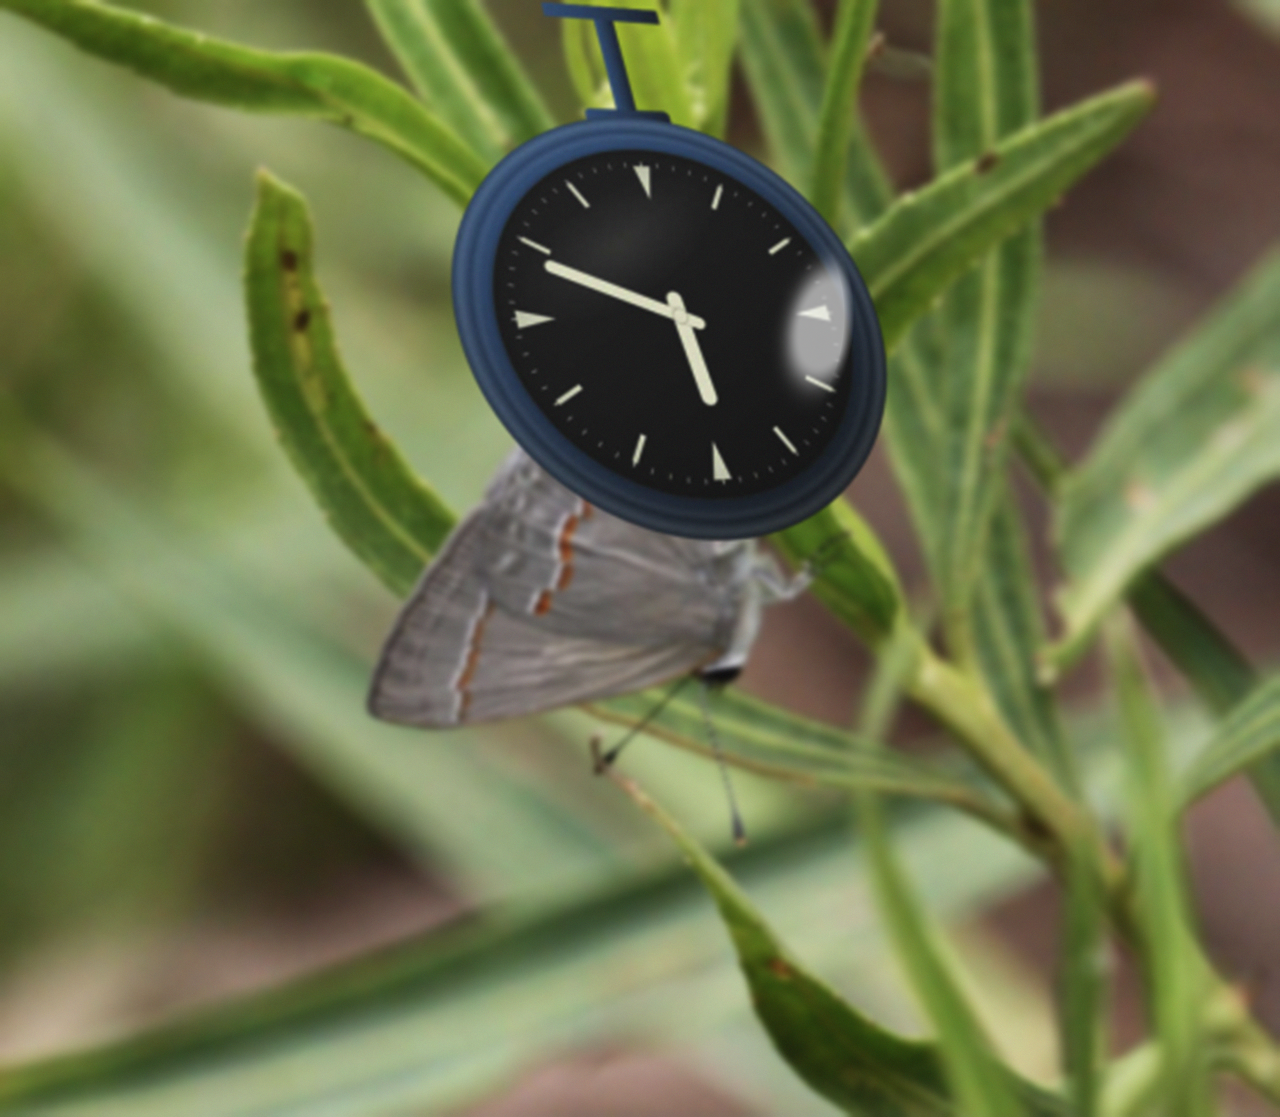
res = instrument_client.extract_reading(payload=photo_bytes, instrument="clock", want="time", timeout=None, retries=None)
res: 5:49
